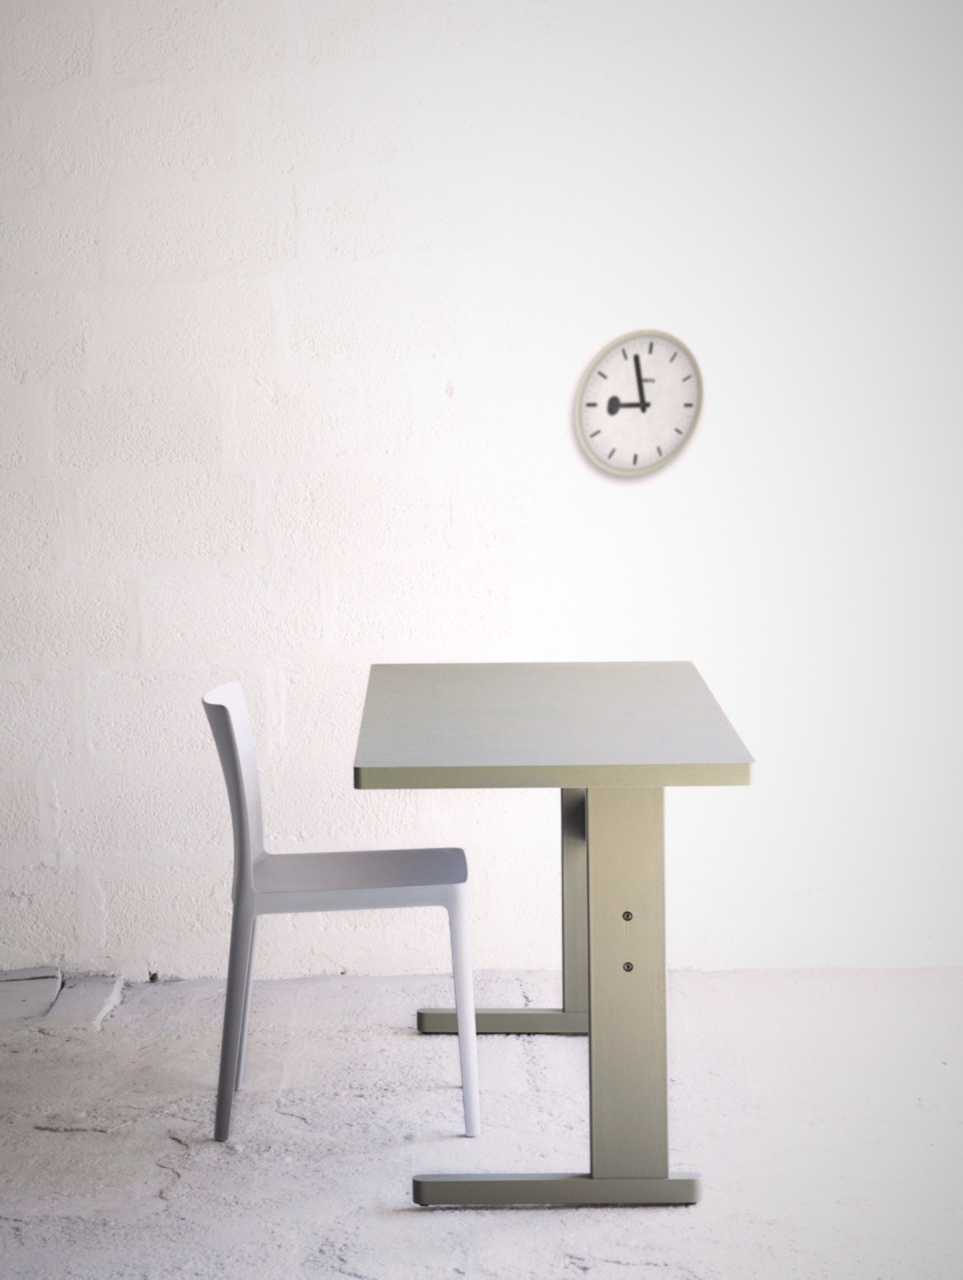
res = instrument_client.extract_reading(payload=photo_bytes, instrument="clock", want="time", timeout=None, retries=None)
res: 8:57
